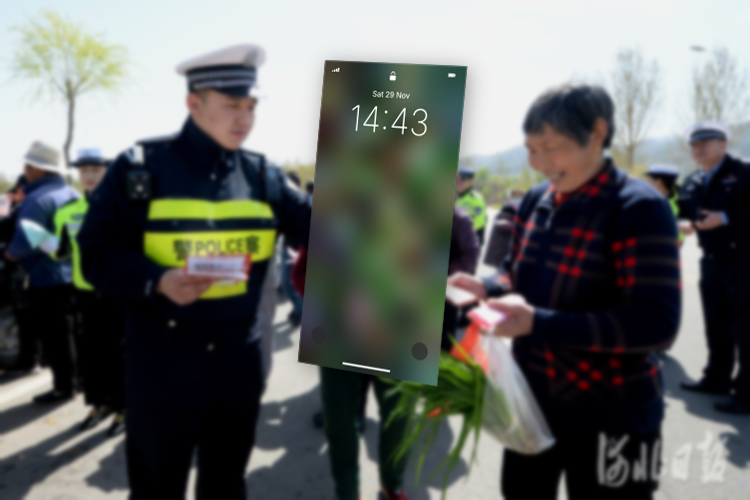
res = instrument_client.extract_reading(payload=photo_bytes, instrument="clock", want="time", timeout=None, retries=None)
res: 14:43
